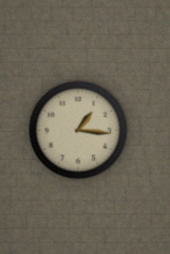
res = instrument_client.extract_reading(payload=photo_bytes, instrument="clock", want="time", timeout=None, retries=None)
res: 1:16
